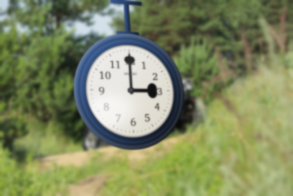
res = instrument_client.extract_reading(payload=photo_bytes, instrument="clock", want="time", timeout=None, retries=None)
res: 3:00
